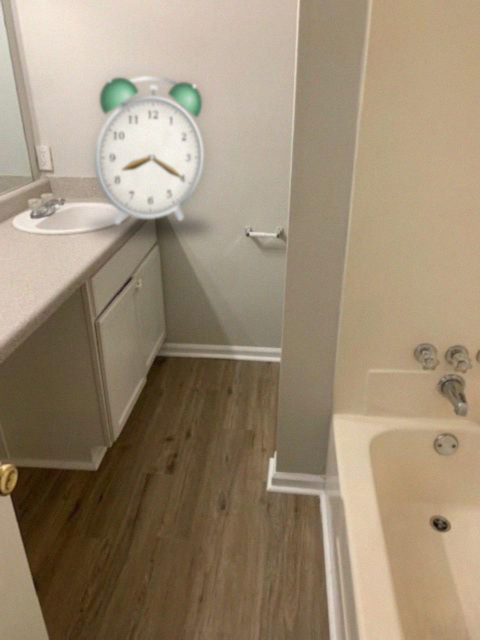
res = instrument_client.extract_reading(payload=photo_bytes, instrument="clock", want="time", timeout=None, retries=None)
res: 8:20
